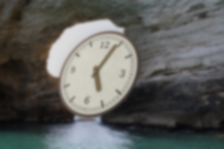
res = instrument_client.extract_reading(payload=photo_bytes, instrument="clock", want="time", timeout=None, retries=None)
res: 5:04
